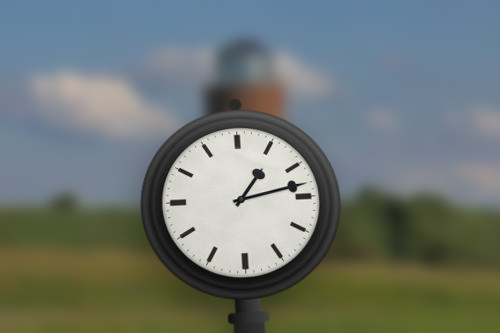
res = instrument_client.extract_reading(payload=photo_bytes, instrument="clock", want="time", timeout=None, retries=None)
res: 1:13
